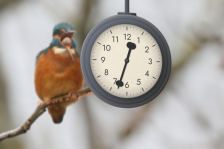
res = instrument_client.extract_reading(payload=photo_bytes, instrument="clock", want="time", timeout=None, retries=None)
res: 12:33
